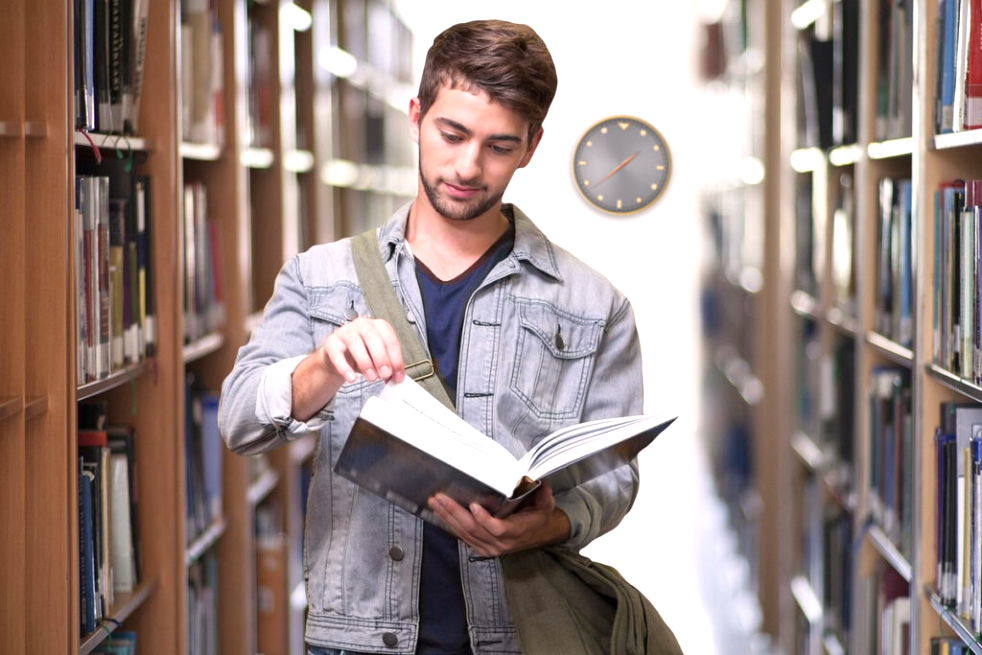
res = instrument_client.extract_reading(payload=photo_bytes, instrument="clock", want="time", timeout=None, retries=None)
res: 1:38
